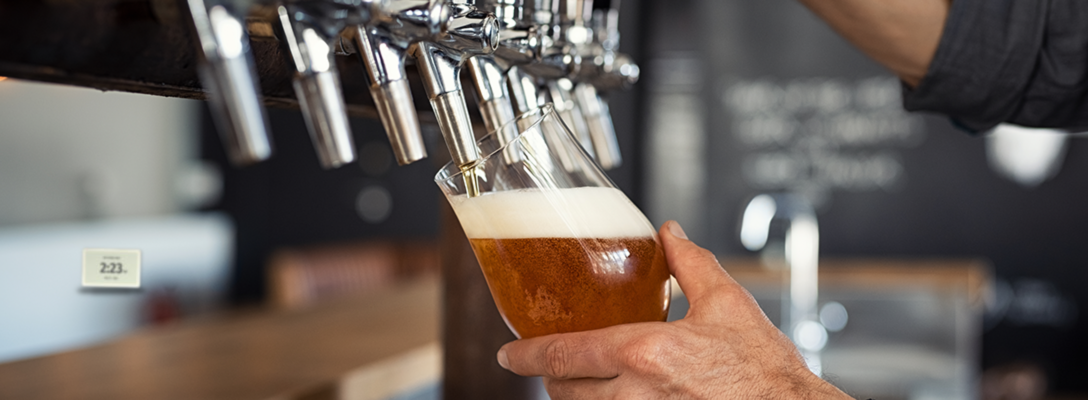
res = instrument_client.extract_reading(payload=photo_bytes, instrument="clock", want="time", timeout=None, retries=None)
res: 2:23
